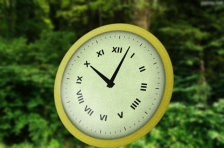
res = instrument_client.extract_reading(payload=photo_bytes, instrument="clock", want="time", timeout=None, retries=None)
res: 10:03
